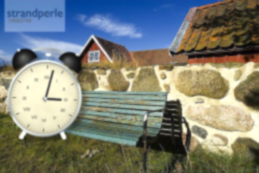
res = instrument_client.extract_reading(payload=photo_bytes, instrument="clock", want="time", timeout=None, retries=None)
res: 3:02
